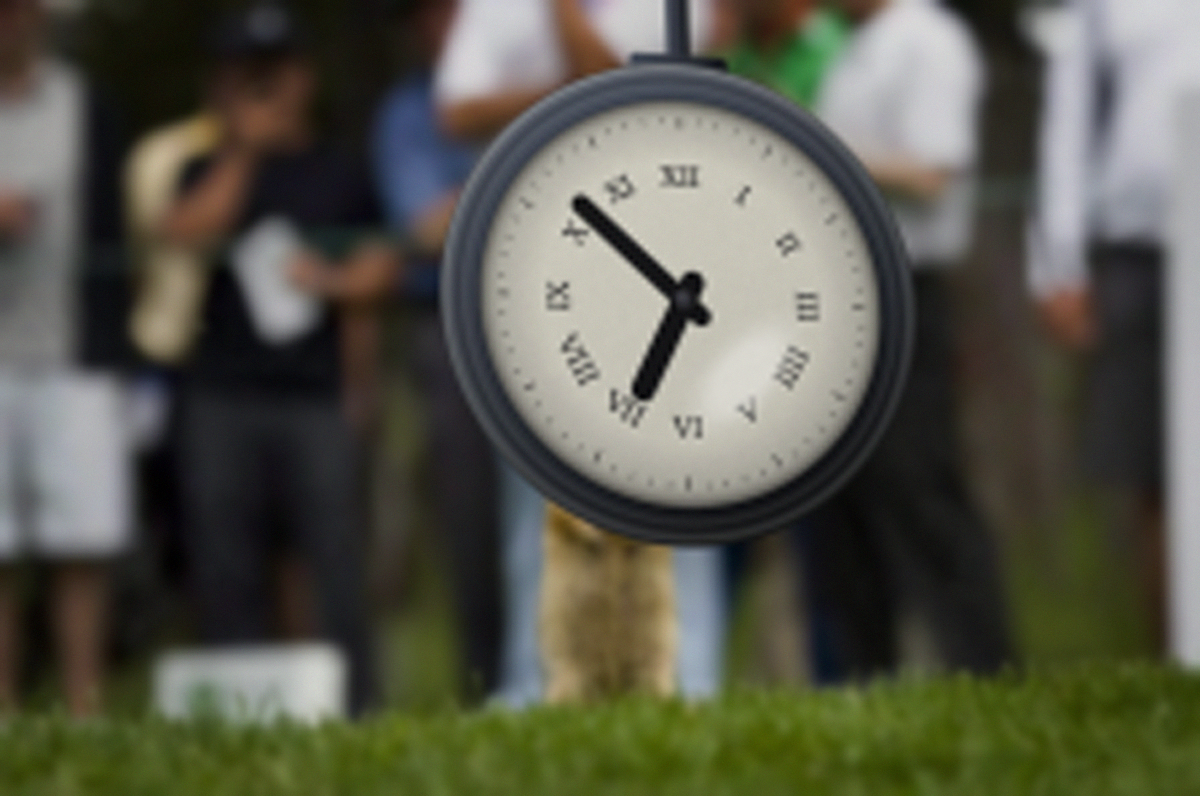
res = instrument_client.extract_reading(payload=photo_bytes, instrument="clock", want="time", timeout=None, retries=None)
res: 6:52
